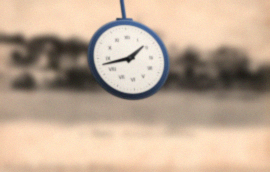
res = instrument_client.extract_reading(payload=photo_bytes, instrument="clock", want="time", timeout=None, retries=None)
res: 1:43
